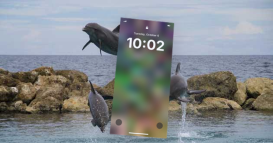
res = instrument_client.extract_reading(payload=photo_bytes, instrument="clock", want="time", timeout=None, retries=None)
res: 10:02
